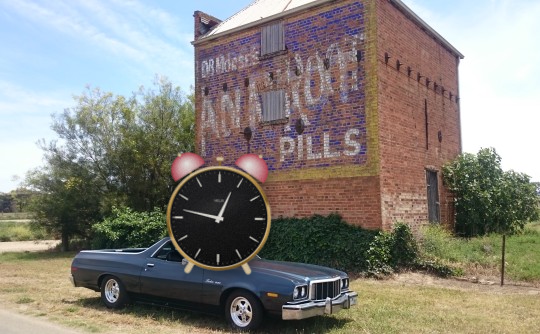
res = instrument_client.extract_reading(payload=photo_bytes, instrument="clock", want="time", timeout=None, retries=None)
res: 12:47
